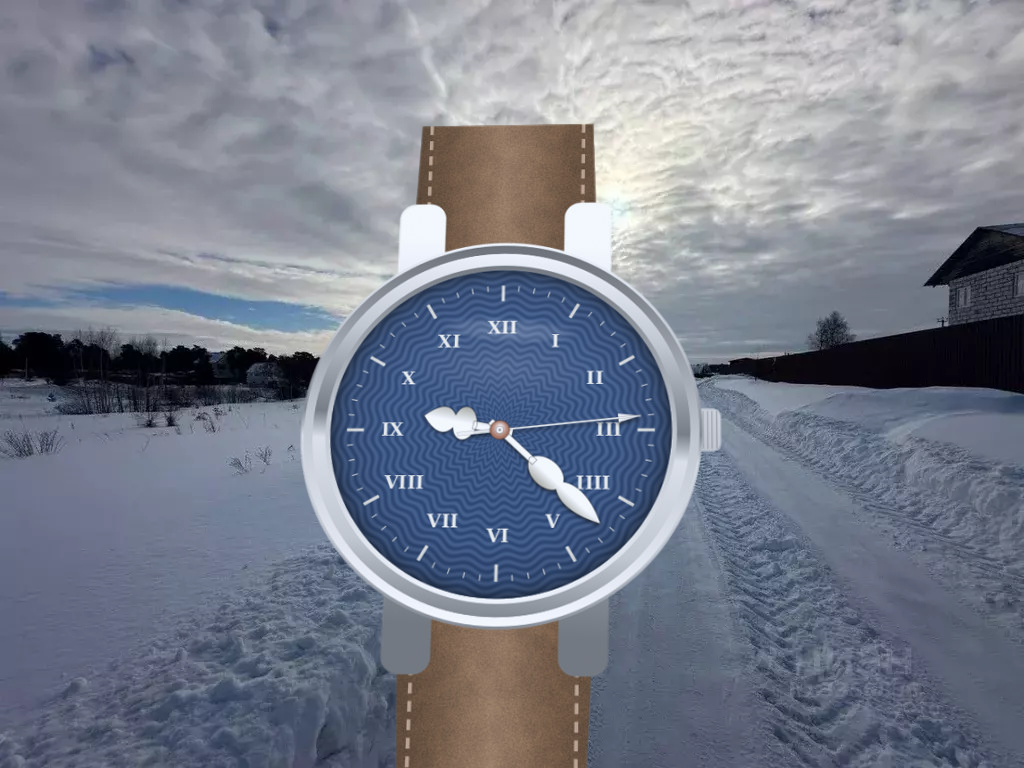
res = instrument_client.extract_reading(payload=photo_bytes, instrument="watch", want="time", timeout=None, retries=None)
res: 9:22:14
